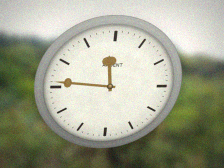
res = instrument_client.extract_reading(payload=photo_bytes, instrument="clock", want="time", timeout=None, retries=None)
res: 11:46
